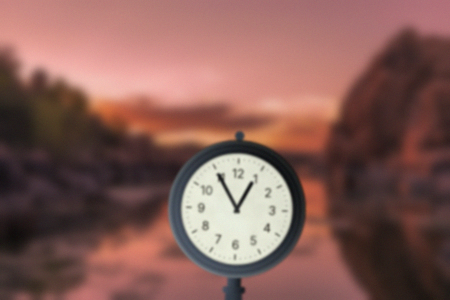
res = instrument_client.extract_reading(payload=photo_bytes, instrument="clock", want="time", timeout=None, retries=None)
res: 12:55
